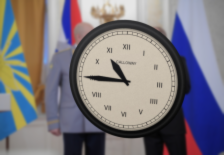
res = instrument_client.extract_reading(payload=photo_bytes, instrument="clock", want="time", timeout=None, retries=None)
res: 10:45
